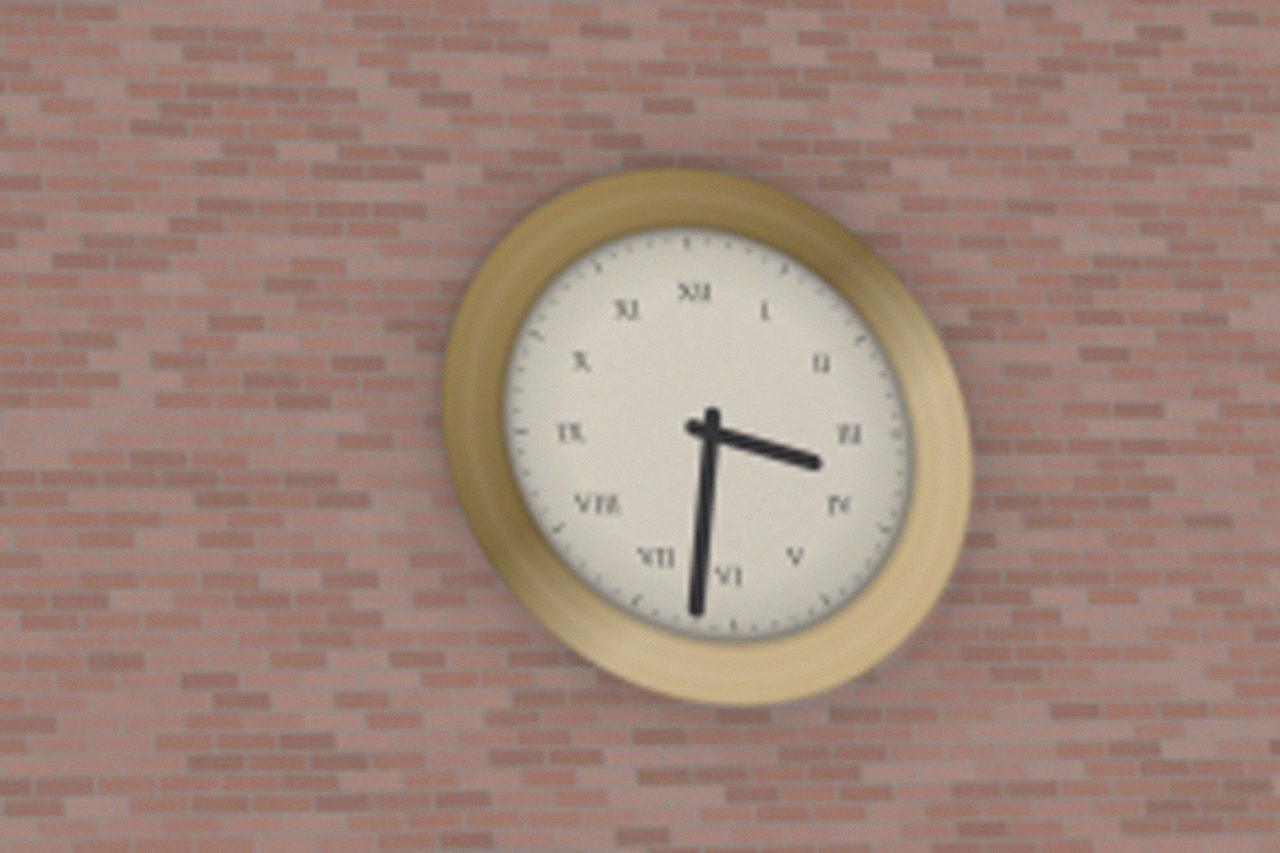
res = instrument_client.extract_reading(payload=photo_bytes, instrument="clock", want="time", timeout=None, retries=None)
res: 3:32
